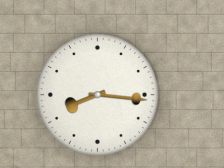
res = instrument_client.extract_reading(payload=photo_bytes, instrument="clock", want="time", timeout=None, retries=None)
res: 8:16
